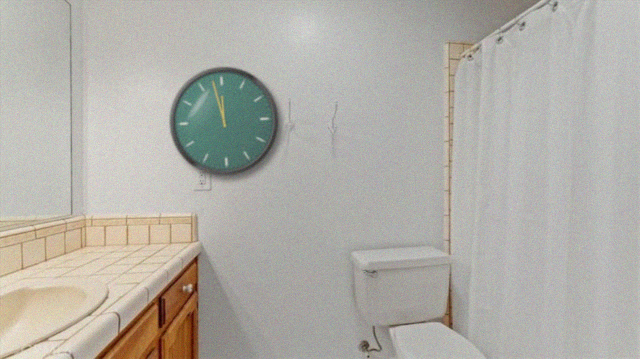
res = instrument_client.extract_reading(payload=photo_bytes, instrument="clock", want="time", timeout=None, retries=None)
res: 11:58
